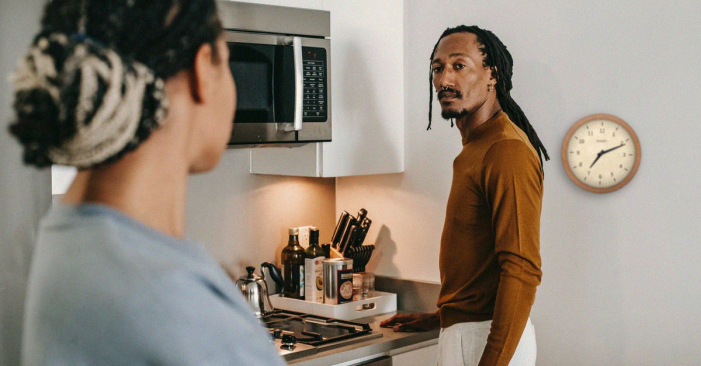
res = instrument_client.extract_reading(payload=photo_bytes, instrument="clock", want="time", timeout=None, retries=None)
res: 7:11
